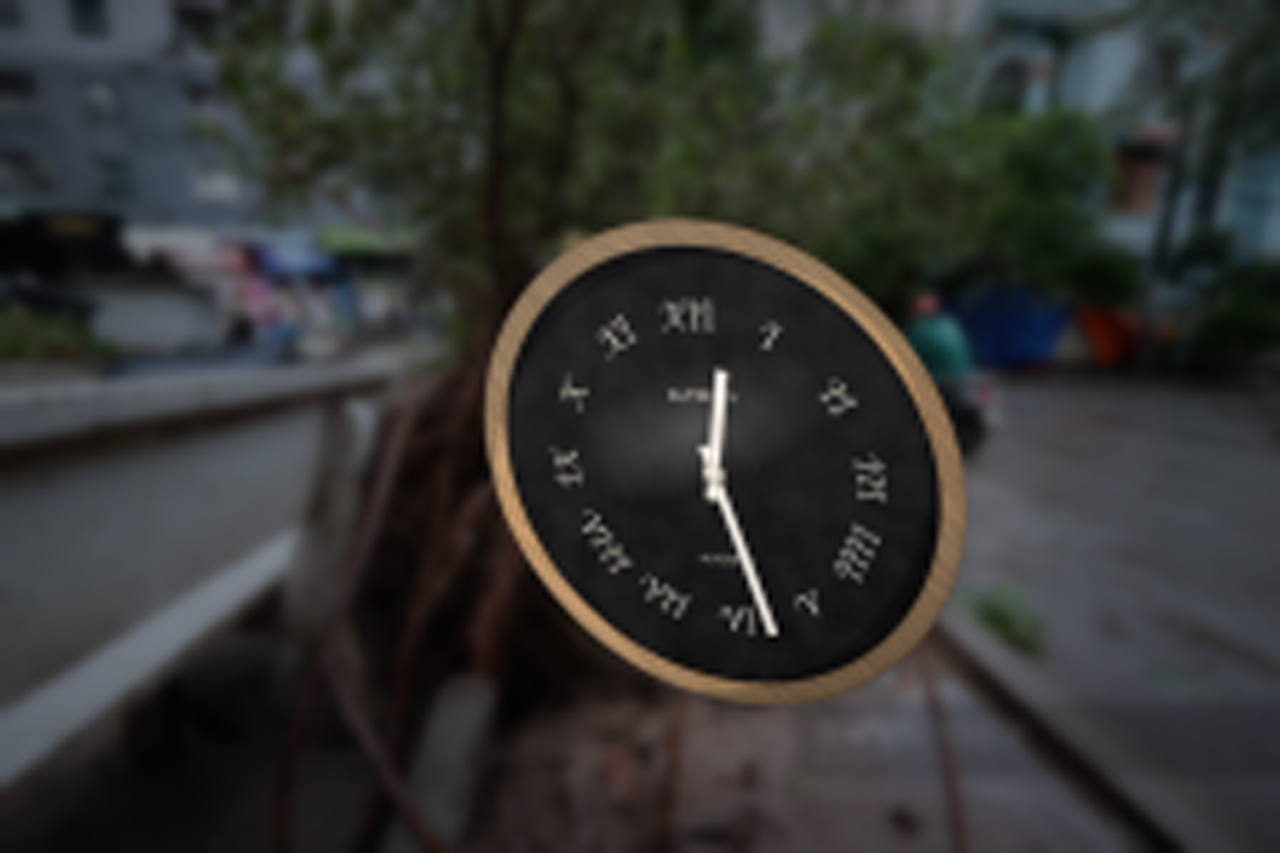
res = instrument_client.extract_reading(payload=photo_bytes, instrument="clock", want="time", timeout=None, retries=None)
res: 12:28
